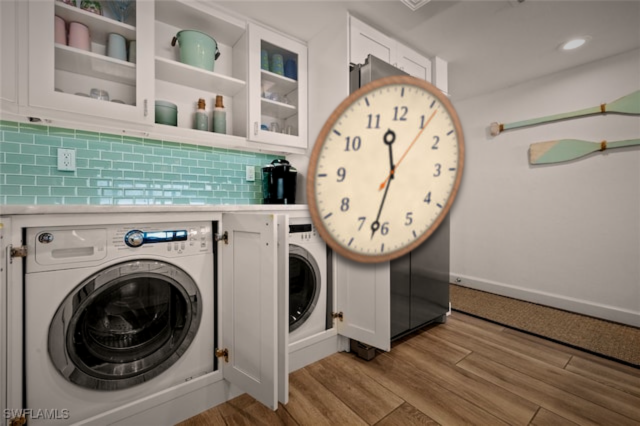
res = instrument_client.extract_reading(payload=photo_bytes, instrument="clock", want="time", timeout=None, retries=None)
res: 11:32:06
